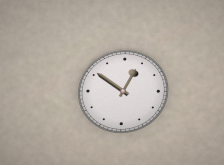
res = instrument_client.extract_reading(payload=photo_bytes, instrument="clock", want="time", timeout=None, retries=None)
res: 12:51
